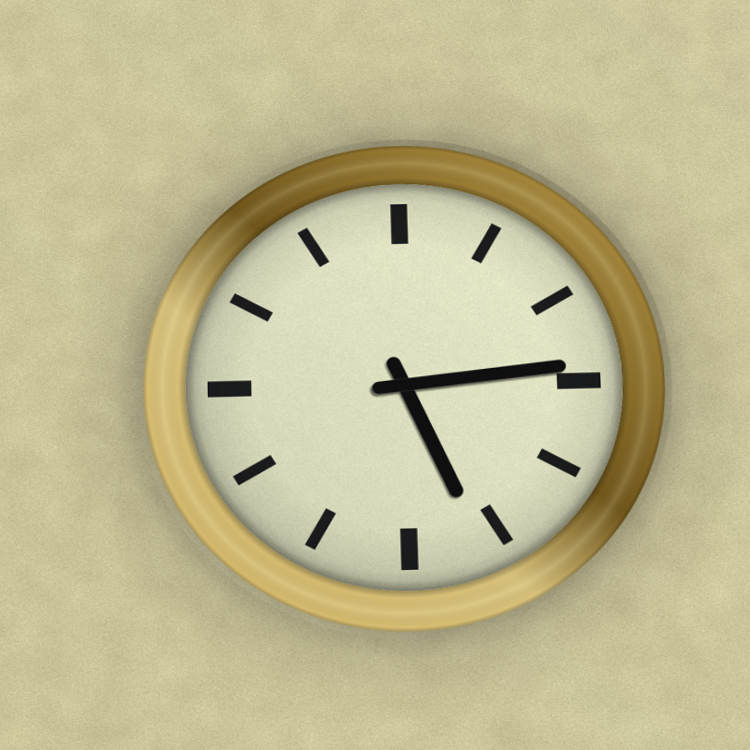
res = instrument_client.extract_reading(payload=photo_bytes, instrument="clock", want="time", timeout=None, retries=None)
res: 5:14
